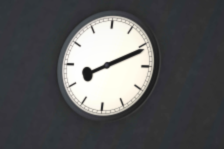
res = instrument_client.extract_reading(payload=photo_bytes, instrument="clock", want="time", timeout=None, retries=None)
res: 8:11
